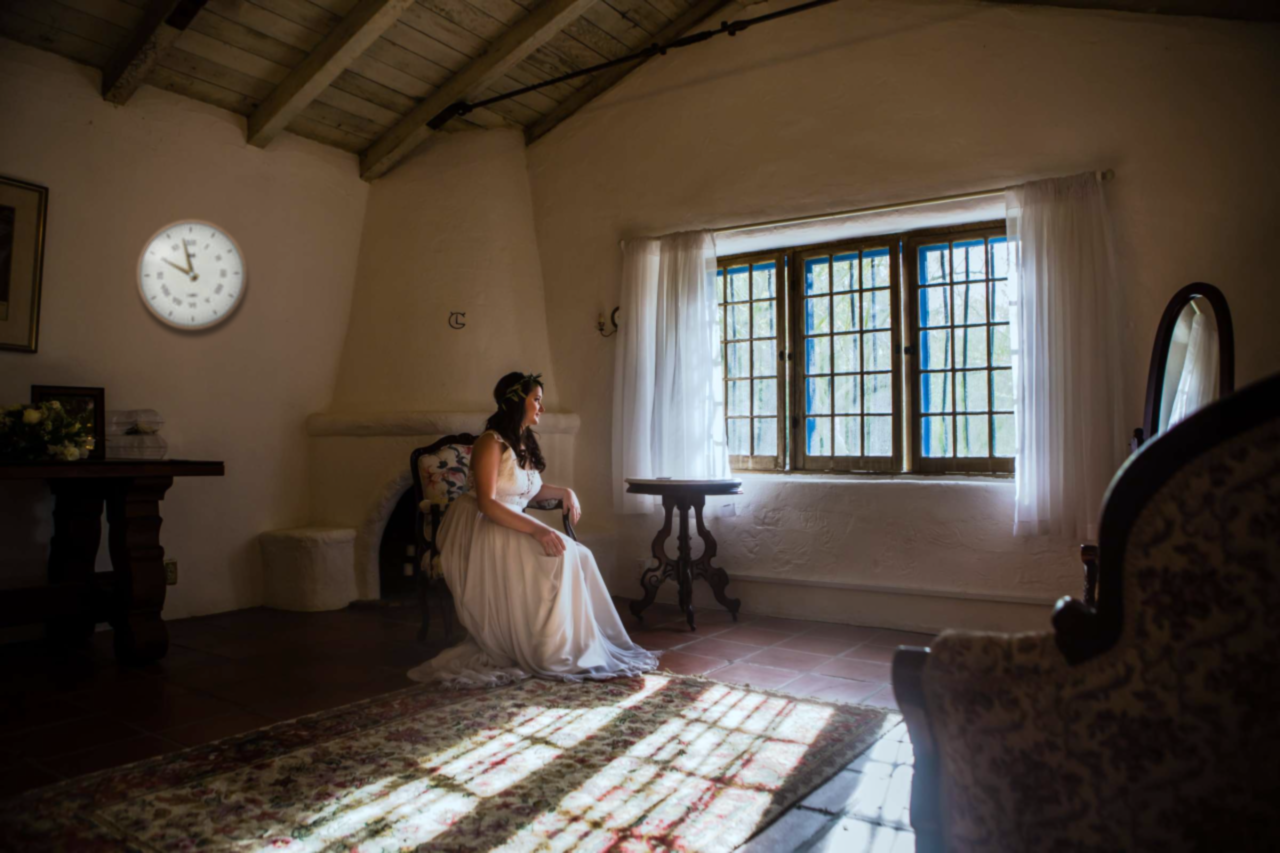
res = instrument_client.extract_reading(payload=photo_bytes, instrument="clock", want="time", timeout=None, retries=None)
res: 9:58
